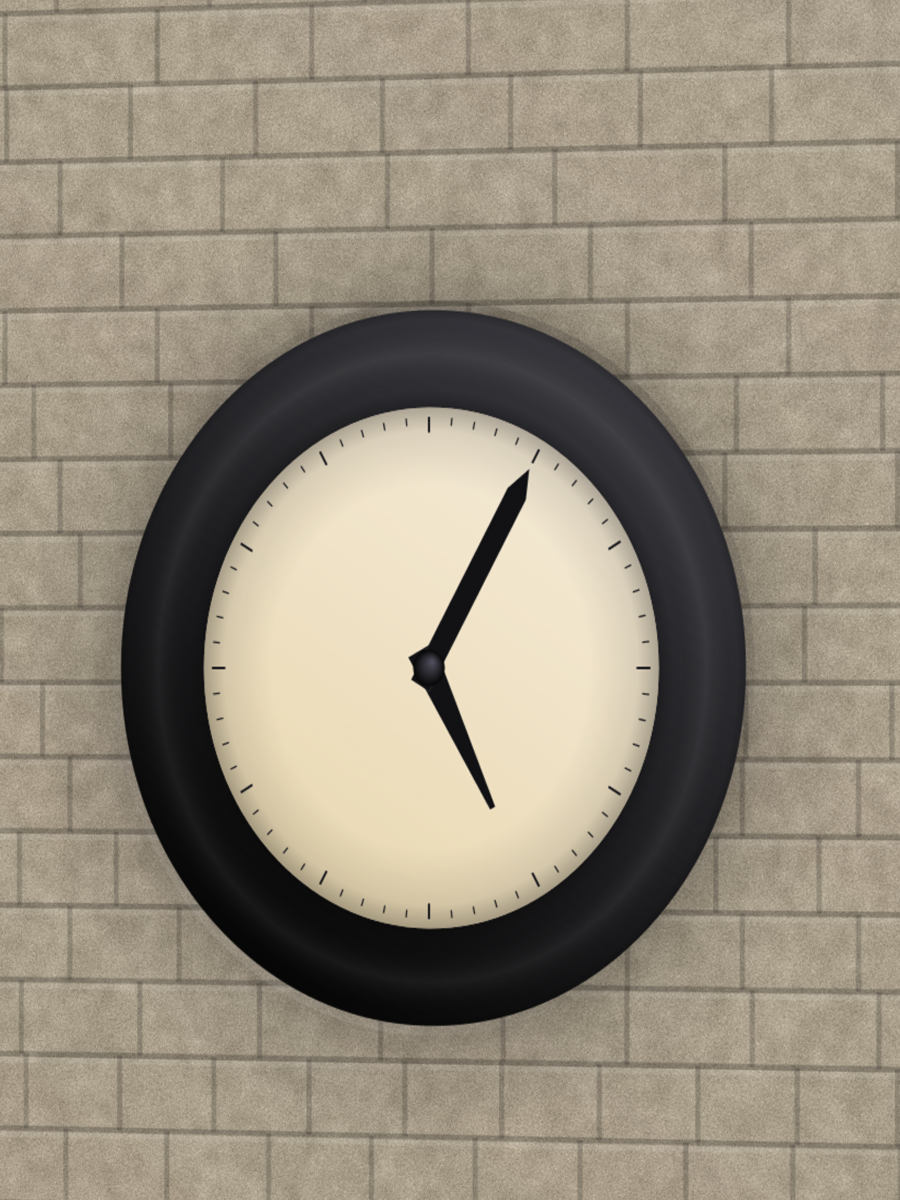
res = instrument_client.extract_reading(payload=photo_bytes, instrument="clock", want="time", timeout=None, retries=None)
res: 5:05
